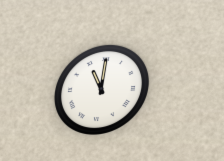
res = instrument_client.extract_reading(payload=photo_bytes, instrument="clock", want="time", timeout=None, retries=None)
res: 11:00
